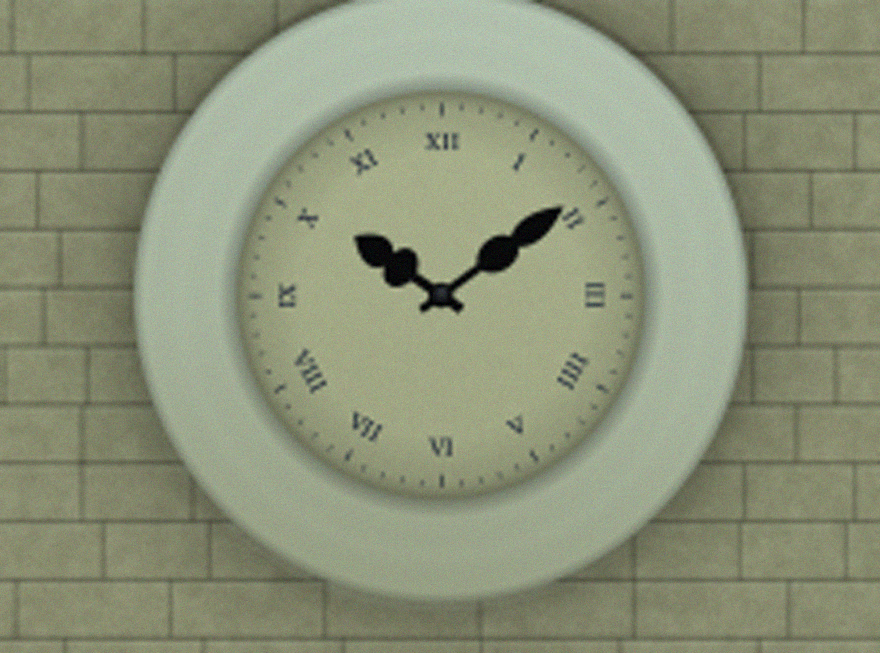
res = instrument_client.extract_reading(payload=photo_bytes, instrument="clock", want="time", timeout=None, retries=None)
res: 10:09
